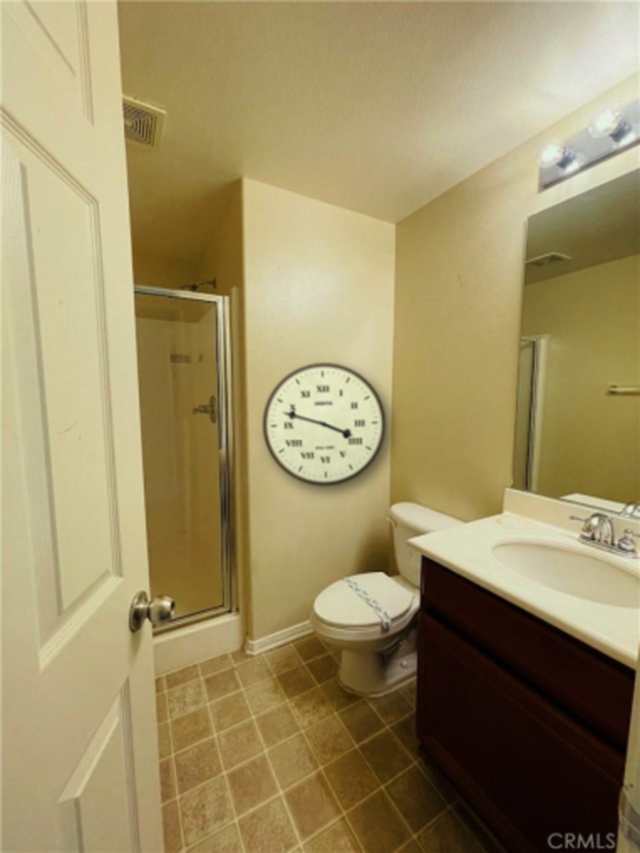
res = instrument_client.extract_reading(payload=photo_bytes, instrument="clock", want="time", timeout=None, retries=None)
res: 3:48
